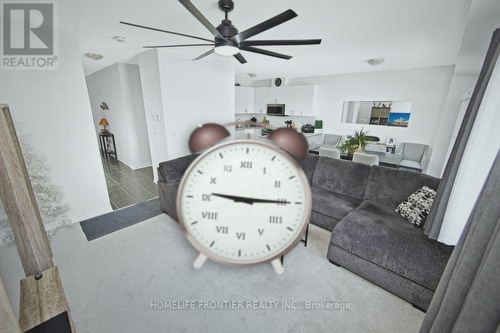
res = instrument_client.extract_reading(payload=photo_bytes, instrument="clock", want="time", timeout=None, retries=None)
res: 9:15
